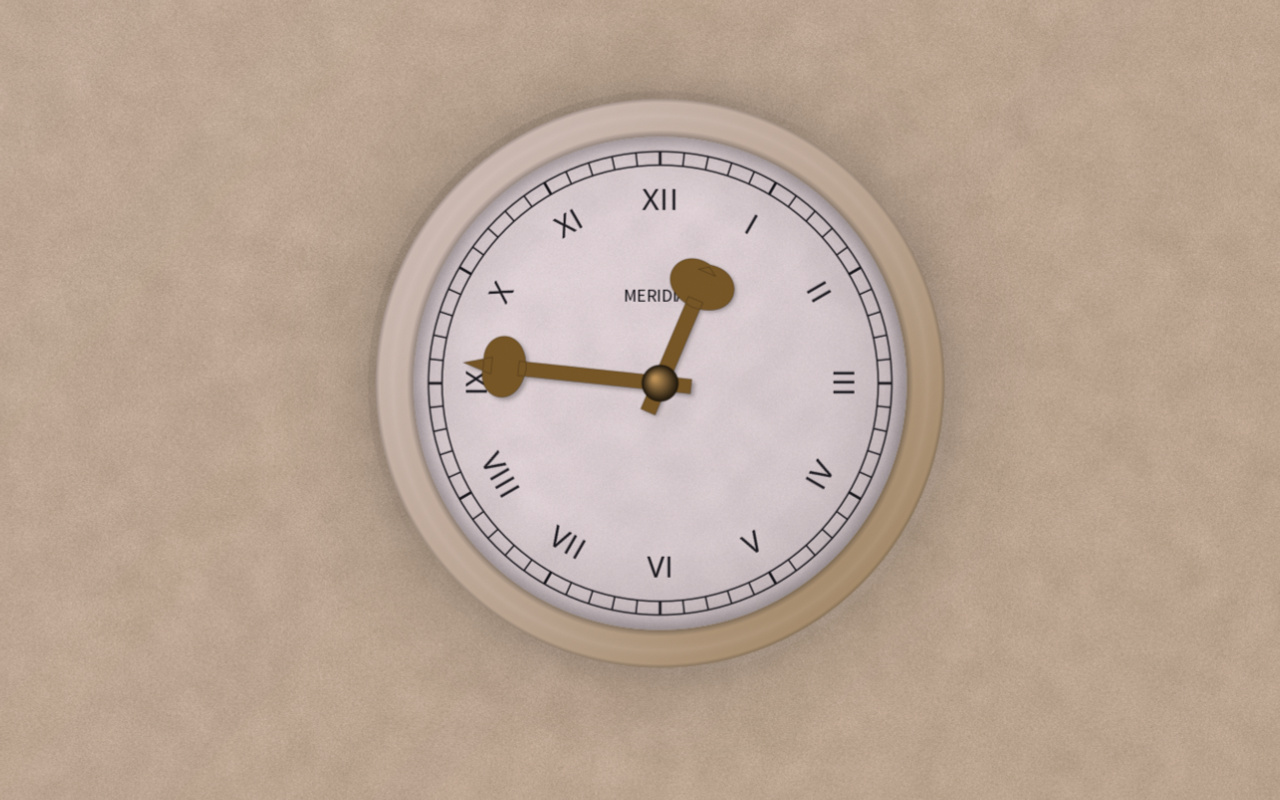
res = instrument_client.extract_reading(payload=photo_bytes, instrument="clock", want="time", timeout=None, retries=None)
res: 12:46
